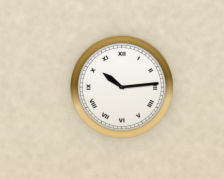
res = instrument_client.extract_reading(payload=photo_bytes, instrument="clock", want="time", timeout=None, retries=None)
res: 10:14
